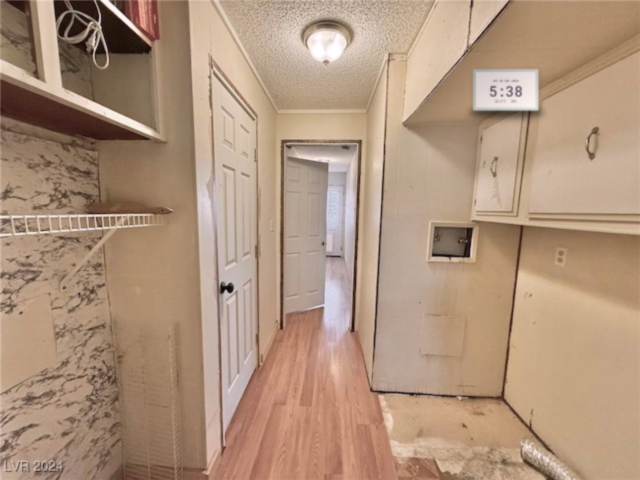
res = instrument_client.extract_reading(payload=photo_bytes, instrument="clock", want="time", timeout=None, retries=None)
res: 5:38
